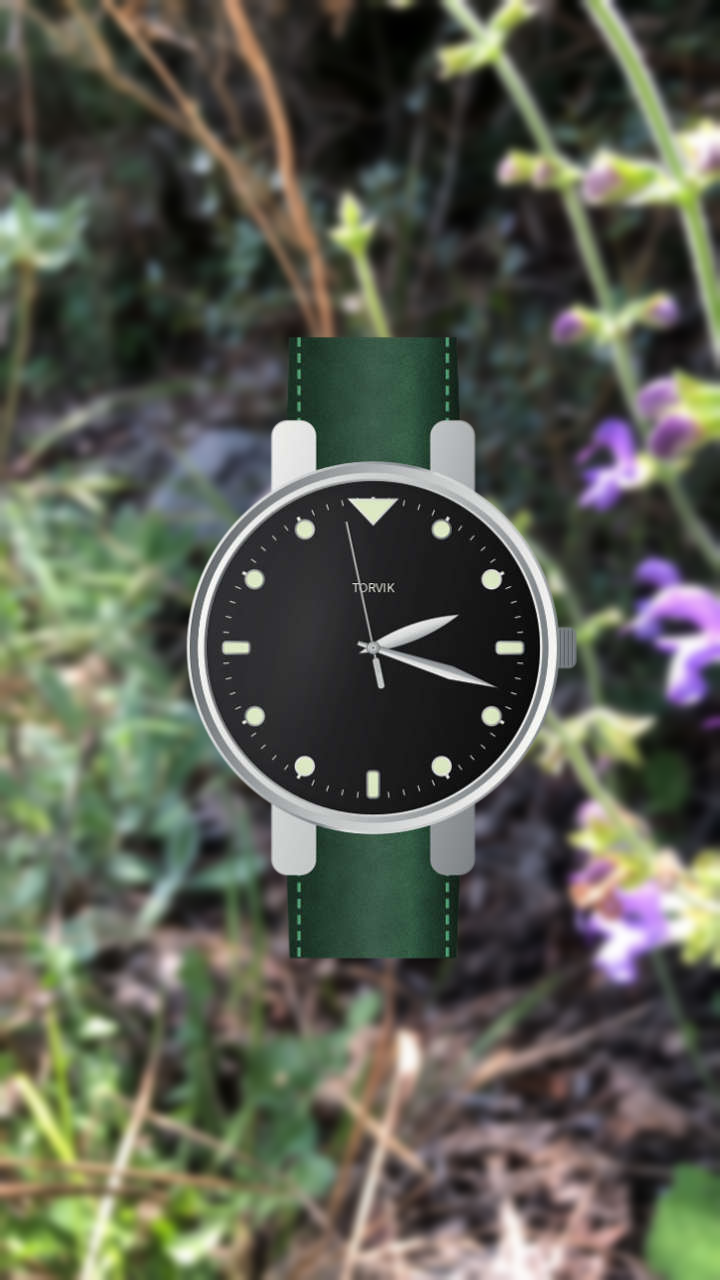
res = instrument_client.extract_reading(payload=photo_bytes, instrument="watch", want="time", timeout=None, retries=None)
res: 2:17:58
